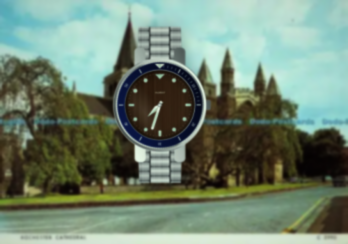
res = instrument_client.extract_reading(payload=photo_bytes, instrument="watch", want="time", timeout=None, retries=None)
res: 7:33
